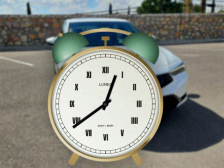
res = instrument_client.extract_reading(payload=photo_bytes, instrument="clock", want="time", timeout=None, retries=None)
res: 12:39
